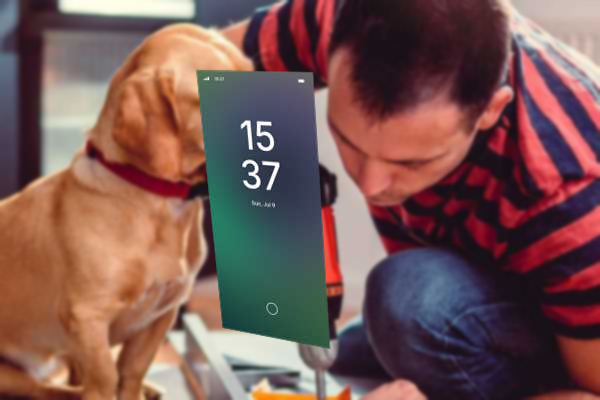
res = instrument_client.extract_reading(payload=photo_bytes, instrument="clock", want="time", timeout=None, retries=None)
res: 15:37
